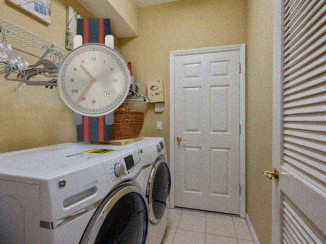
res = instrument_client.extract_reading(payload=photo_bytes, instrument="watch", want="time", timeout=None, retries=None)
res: 10:36
